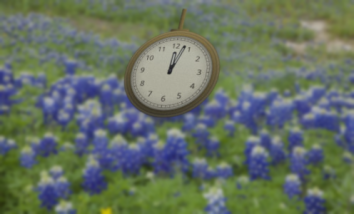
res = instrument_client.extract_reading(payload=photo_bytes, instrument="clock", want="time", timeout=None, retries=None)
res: 12:03
